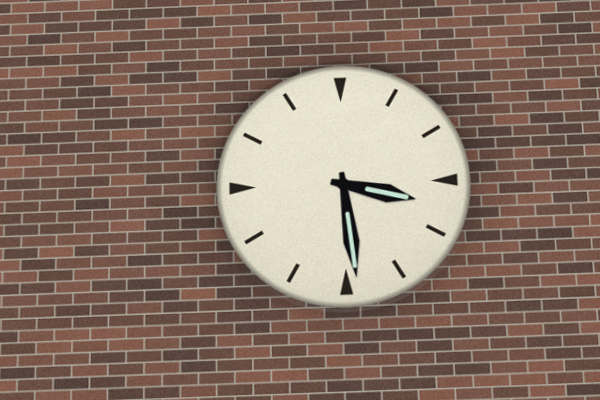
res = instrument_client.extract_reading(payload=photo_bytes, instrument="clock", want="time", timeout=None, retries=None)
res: 3:29
